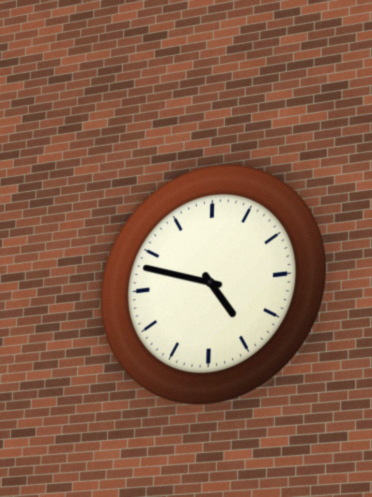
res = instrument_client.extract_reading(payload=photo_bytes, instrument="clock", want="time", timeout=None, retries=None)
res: 4:48
